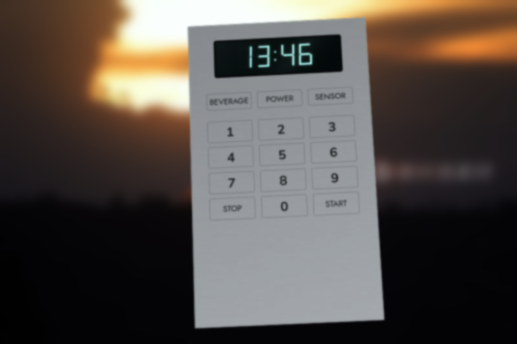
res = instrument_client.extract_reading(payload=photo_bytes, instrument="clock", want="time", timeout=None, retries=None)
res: 13:46
